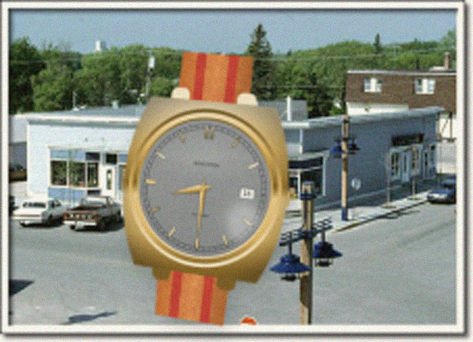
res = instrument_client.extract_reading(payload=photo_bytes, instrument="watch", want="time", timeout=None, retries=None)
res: 8:30
